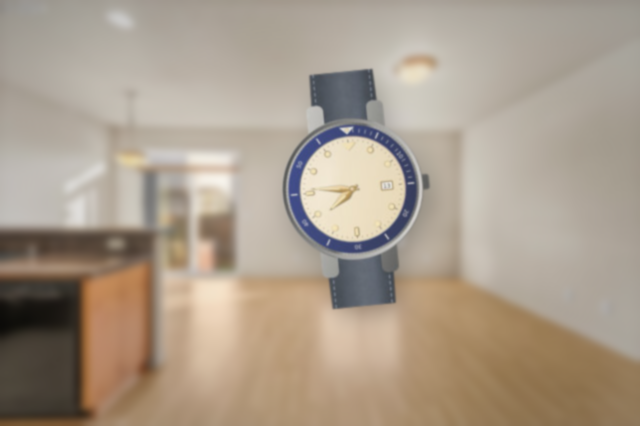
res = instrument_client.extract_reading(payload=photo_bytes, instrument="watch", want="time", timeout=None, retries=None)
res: 7:46
